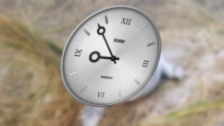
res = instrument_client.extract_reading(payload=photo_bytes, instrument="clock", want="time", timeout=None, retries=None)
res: 8:53
